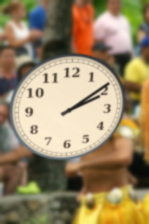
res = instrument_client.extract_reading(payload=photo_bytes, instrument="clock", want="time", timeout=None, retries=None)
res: 2:09
